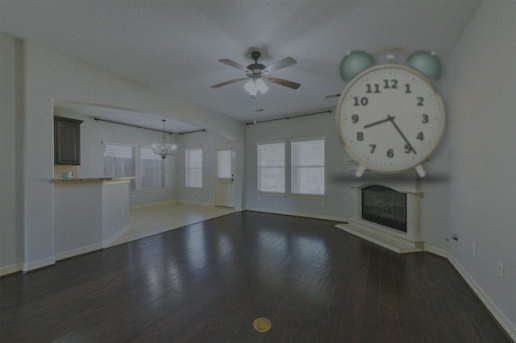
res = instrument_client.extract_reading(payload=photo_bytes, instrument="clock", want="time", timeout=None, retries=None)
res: 8:24
